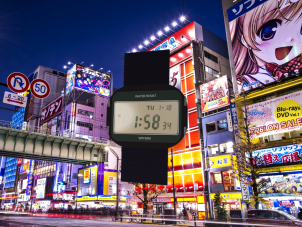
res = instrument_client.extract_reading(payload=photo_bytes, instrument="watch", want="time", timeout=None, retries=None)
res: 1:58:34
